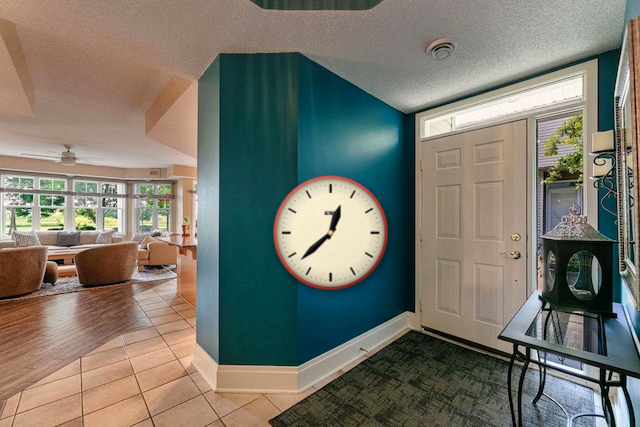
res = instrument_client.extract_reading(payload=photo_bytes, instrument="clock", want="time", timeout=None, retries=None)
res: 12:38
